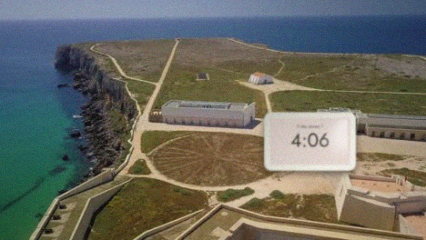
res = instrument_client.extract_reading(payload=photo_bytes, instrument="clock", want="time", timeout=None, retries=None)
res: 4:06
